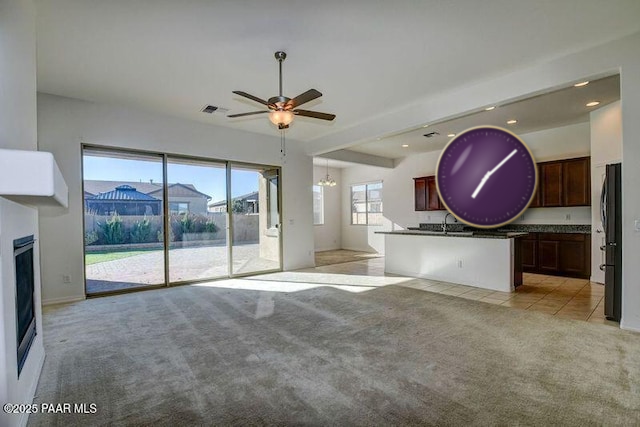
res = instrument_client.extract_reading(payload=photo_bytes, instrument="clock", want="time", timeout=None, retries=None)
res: 7:08
